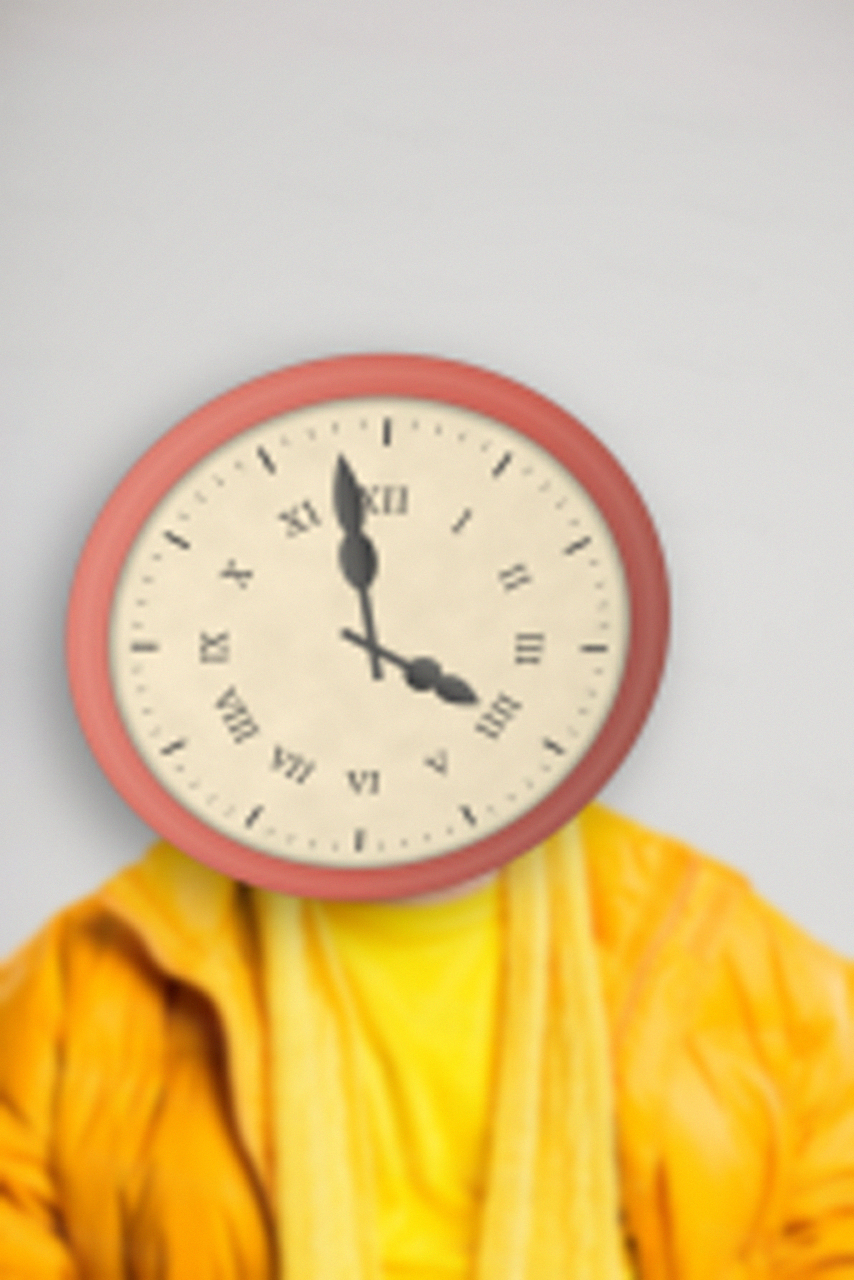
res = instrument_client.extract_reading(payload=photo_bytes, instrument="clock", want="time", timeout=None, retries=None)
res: 3:58
